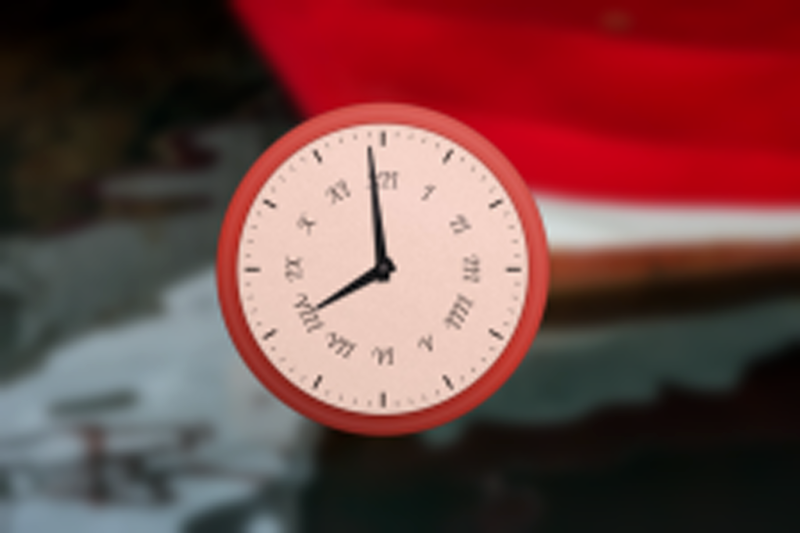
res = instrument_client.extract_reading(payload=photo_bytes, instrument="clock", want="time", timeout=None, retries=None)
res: 7:59
